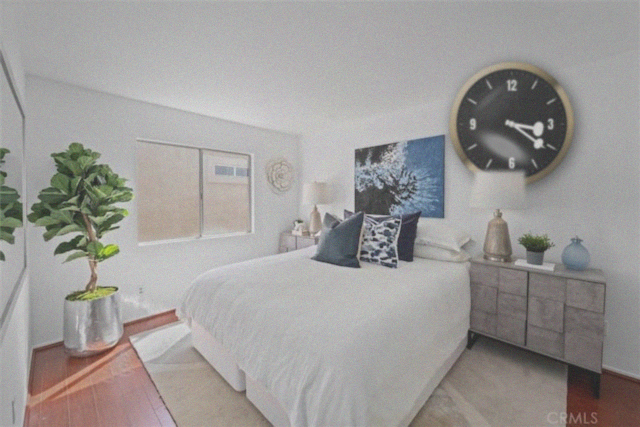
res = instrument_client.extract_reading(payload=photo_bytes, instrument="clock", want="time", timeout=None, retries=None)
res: 3:21
